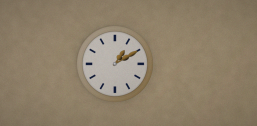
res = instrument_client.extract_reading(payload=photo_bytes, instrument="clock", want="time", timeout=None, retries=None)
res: 1:10
